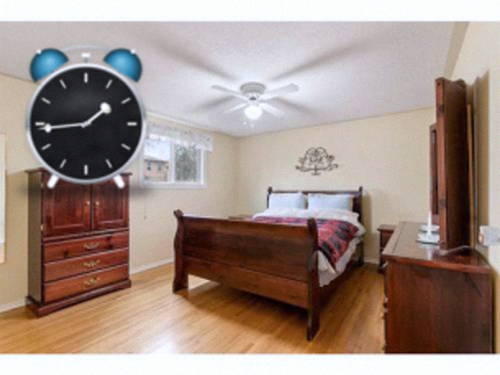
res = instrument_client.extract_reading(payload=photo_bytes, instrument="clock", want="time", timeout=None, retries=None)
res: 1:44
